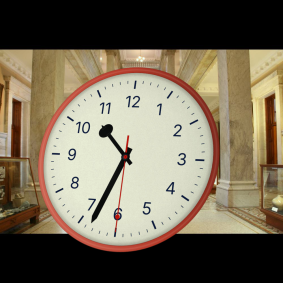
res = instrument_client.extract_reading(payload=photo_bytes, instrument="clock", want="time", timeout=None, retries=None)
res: 10:33:30
